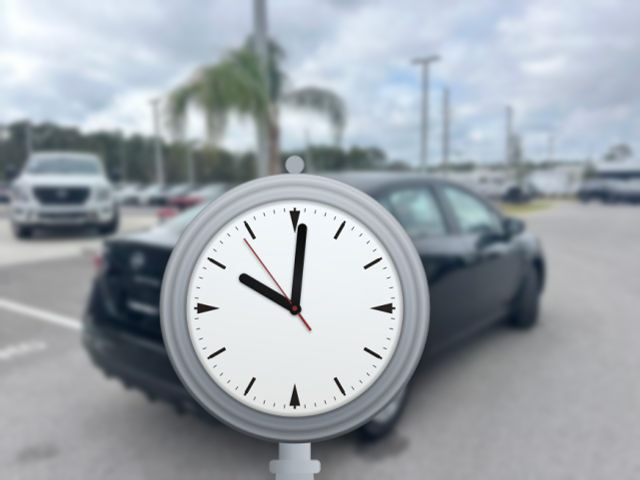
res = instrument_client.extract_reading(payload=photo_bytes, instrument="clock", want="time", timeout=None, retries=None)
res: 10:00:54
